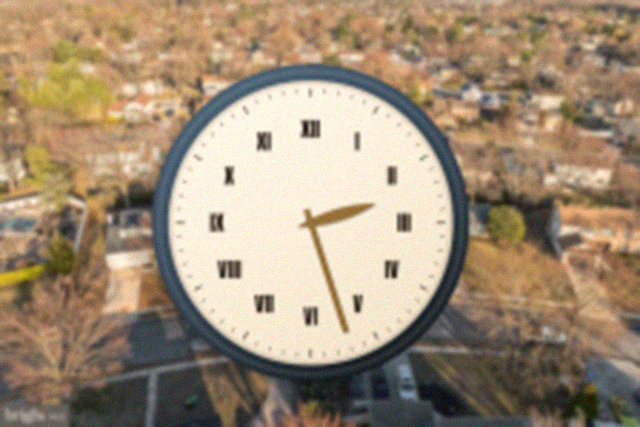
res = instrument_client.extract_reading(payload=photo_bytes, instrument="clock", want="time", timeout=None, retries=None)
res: 2:27
